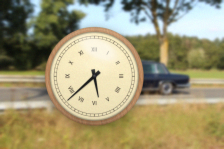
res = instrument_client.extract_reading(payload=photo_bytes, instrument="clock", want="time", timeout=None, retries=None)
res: 5:38
